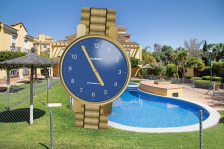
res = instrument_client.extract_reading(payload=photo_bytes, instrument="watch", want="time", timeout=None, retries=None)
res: 4:55
